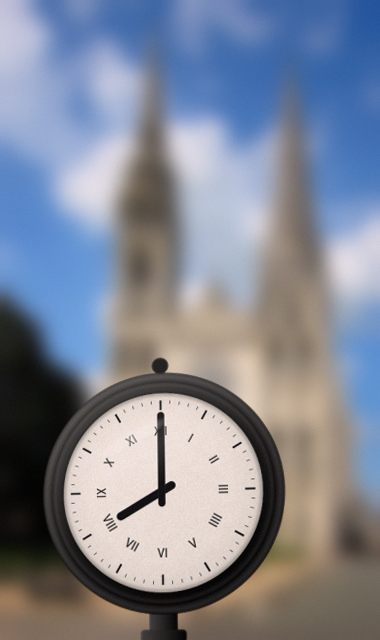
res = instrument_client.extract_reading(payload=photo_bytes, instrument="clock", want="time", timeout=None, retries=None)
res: 8:00
